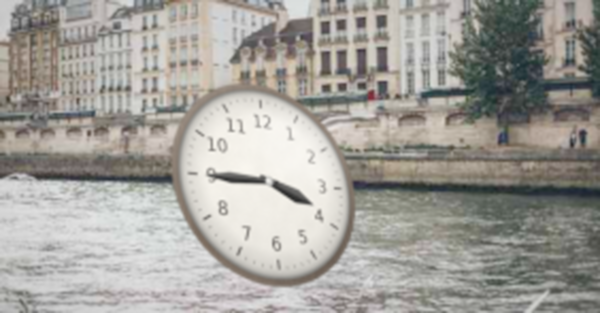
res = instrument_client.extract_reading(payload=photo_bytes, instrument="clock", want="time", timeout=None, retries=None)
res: 3:45
